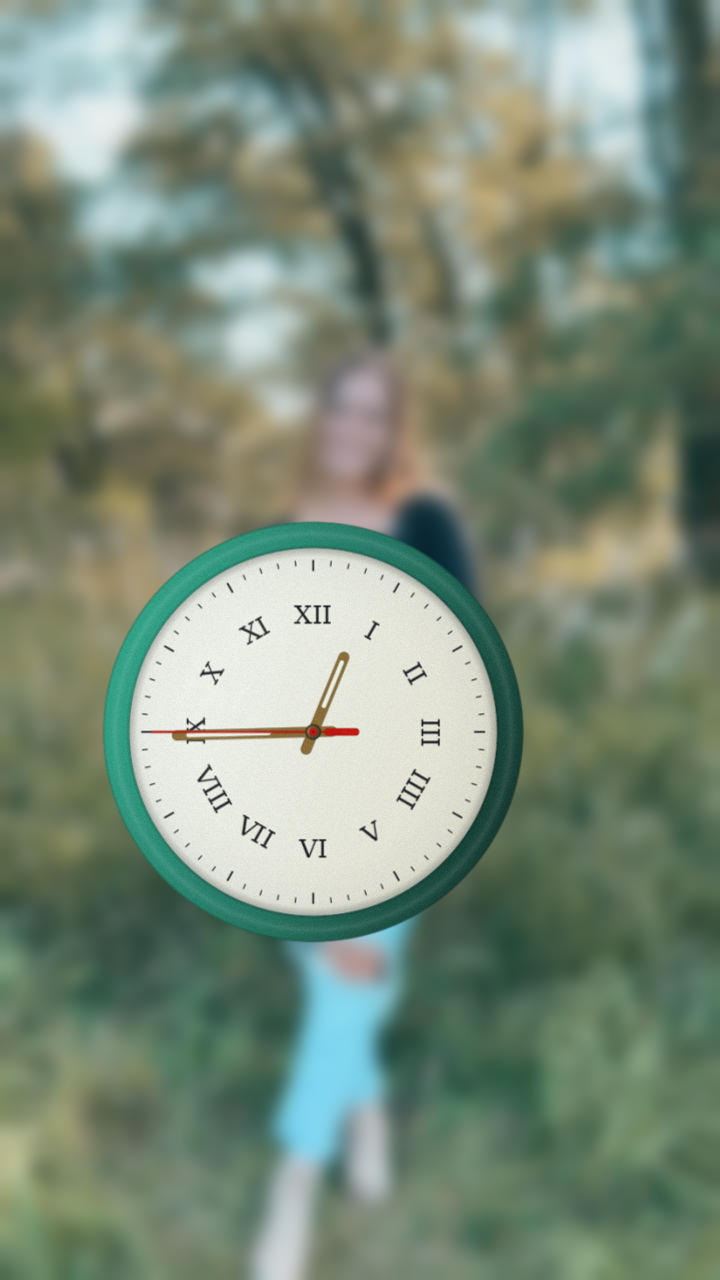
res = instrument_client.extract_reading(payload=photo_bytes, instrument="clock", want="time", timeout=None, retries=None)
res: 12:44:45
